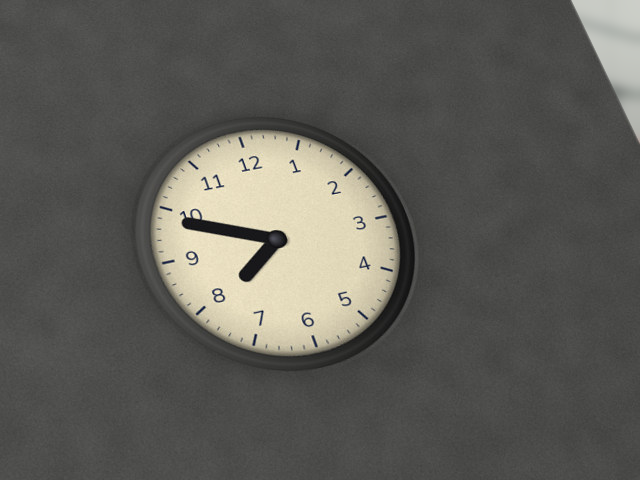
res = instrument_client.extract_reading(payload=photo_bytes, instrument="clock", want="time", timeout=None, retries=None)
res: 7:49
